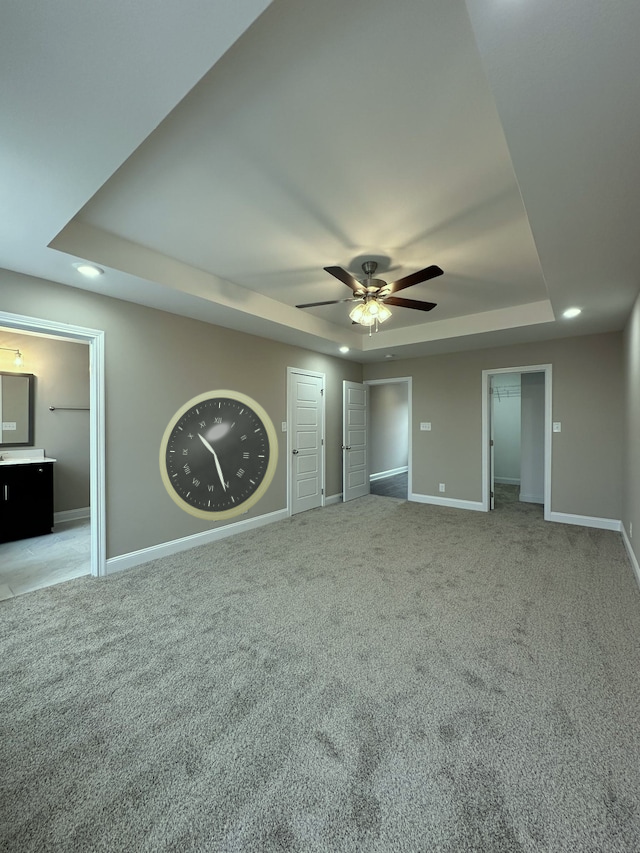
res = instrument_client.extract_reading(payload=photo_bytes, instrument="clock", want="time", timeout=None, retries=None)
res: 10:26
